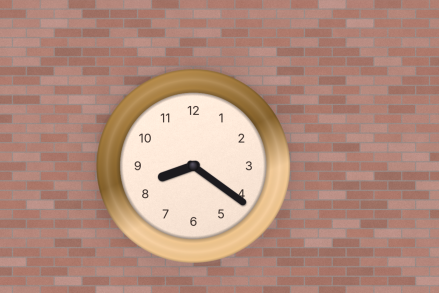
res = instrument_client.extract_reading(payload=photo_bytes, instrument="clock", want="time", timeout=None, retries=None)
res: 8:21
